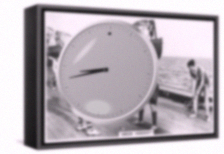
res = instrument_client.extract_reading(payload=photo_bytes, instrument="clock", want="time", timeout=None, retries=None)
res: 8:42
